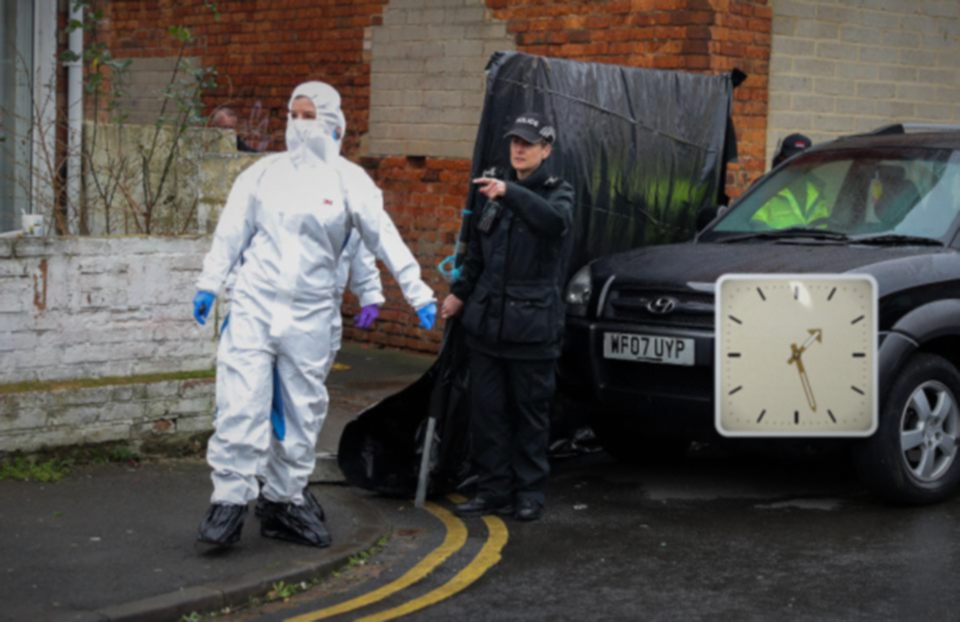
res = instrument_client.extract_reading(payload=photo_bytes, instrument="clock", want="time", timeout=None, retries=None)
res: 1:27
